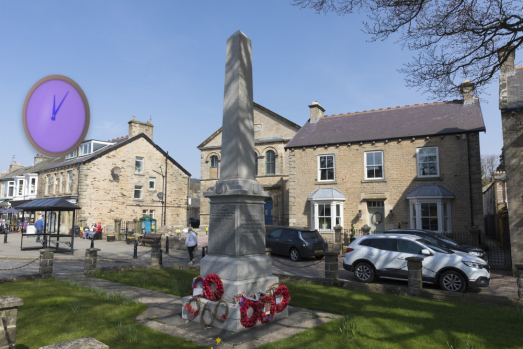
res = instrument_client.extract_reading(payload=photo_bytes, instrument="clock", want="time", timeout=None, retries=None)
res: 12:06
